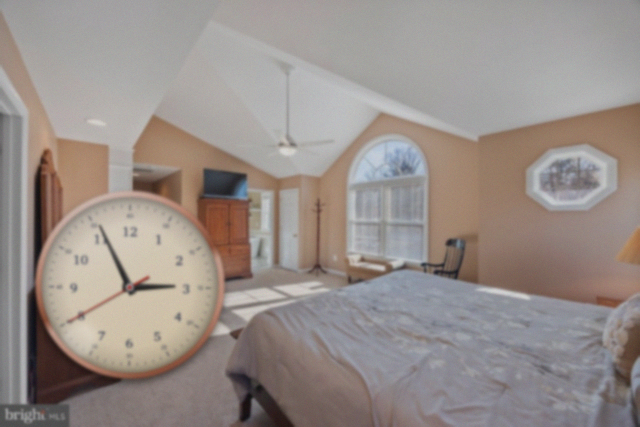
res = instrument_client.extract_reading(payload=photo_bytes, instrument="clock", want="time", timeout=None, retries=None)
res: 2:55:40
